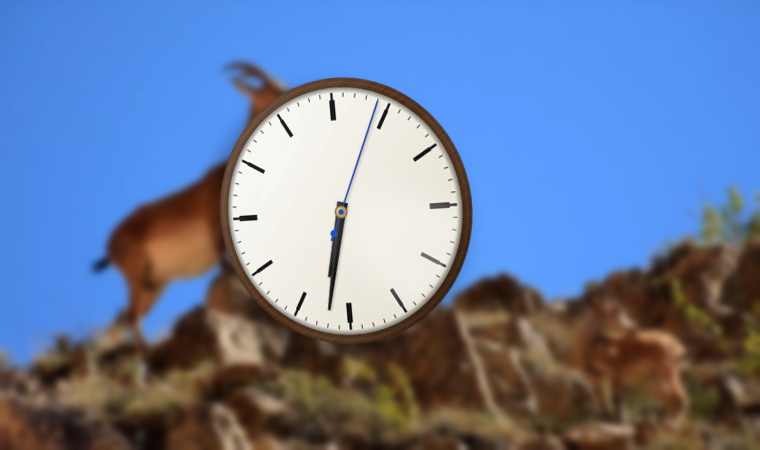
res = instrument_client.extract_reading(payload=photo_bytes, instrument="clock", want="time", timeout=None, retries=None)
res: 6:32:04
